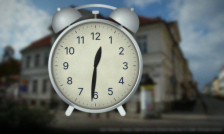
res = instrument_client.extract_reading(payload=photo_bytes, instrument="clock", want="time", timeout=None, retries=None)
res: 12:31
